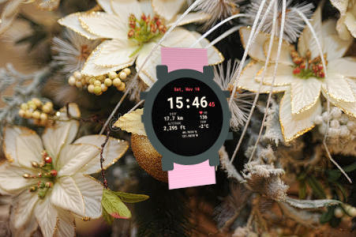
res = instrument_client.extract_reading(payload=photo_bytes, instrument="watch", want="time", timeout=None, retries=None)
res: 15:46
